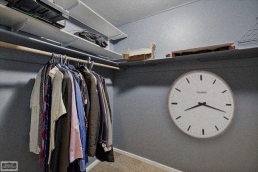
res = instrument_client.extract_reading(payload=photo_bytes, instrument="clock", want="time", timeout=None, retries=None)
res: 8:18
